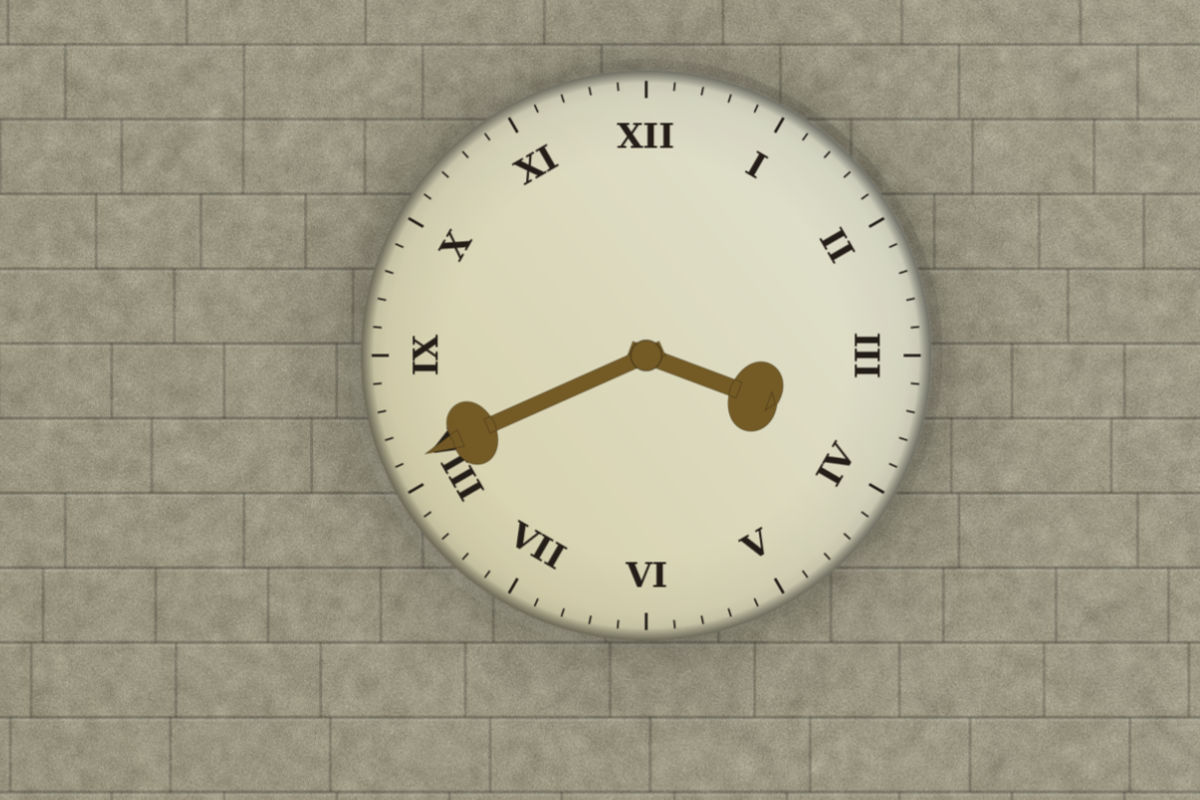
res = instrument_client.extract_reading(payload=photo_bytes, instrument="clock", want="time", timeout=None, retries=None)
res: 3:41
